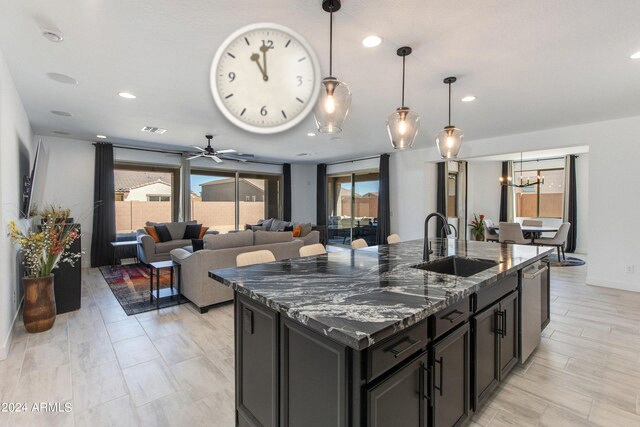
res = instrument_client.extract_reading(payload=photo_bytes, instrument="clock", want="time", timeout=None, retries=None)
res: 10:59
